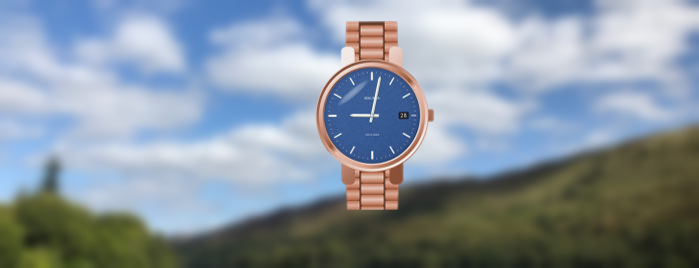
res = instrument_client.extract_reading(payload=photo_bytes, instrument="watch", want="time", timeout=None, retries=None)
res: 9:02
